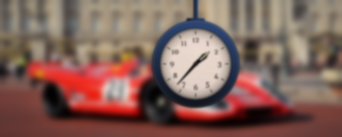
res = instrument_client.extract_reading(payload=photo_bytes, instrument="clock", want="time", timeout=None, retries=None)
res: 1:37
